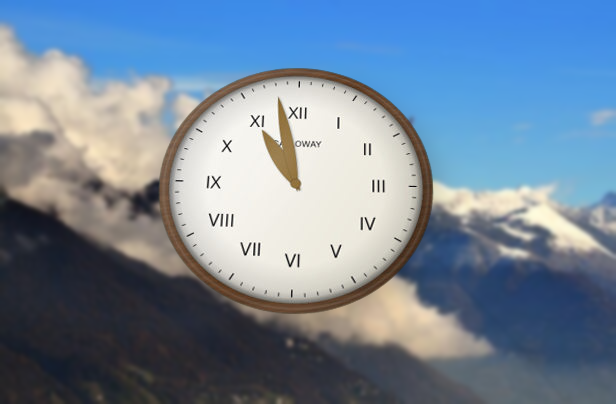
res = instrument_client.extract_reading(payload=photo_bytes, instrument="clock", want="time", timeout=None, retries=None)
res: 10:58
